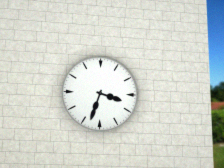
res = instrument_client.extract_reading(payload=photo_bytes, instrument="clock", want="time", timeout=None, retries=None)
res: 3:33
